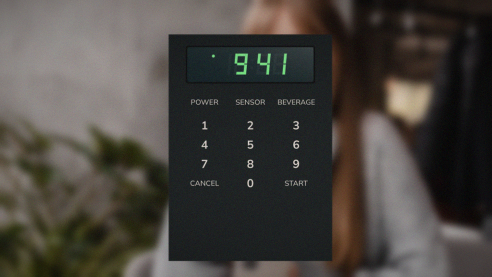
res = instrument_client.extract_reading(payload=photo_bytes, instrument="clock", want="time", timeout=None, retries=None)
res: 9:41
